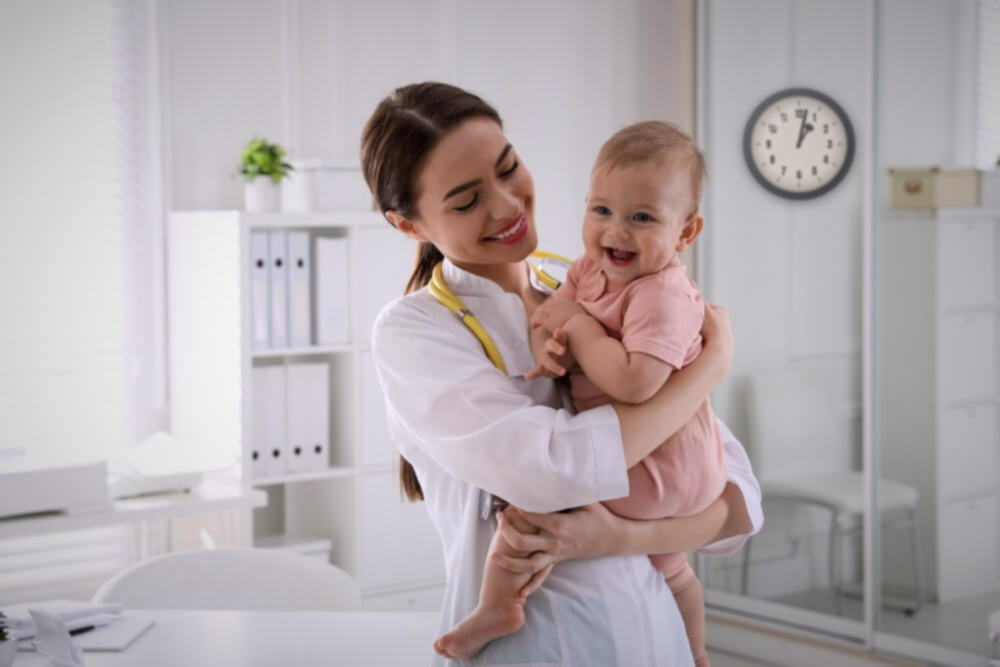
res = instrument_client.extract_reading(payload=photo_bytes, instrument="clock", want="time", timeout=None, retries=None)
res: 1:02
